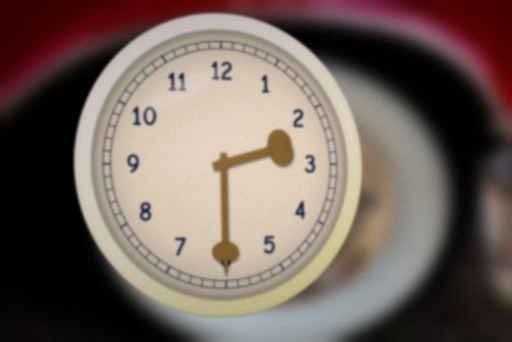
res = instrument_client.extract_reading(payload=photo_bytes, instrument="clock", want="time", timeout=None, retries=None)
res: 2:30
